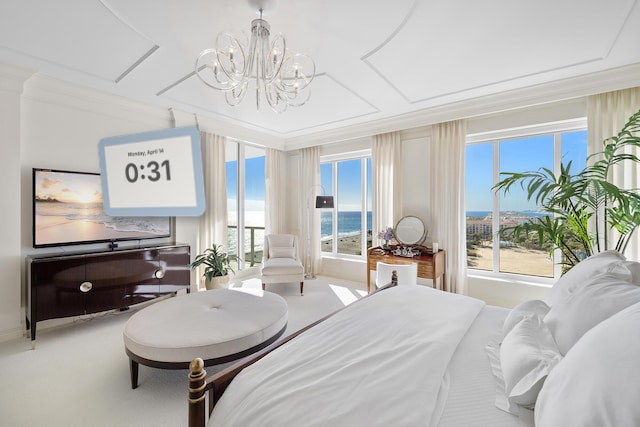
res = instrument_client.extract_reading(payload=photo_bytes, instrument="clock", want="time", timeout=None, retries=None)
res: 0:31
